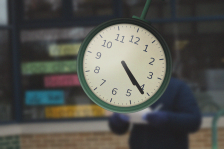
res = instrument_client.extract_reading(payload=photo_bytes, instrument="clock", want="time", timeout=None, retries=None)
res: 4:21
